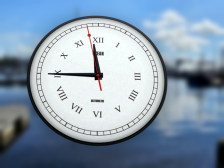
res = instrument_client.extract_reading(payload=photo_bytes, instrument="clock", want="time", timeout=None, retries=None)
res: 11:44:58
